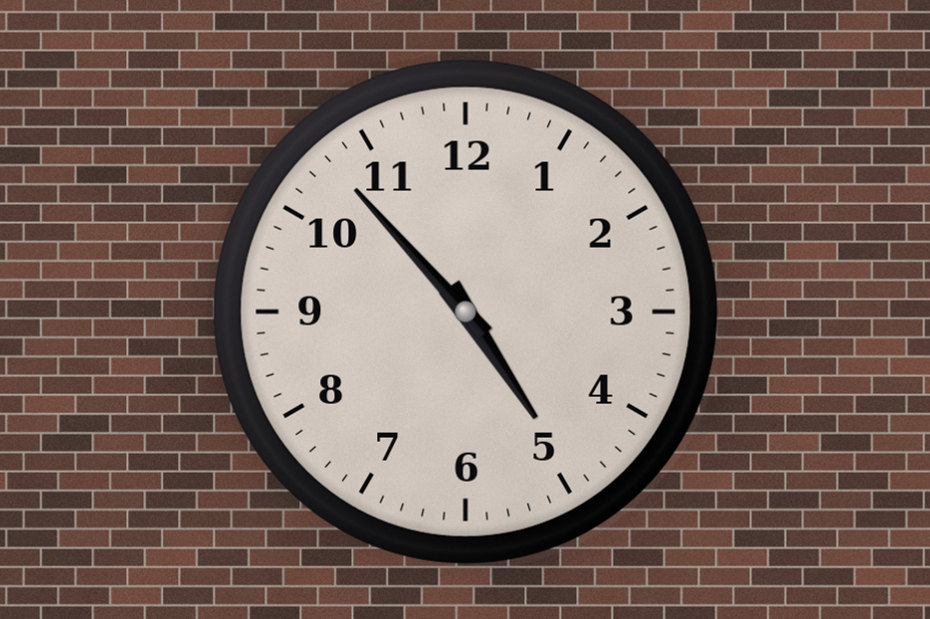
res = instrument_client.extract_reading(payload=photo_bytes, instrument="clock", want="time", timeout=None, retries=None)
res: 4:53
